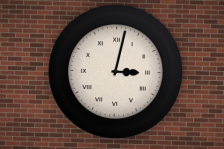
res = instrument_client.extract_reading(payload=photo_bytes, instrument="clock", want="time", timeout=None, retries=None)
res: 3:02
